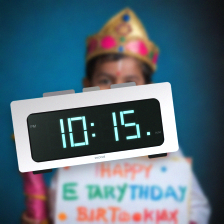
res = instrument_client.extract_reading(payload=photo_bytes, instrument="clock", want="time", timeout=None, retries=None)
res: 10:15
